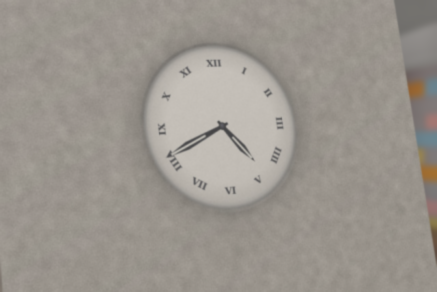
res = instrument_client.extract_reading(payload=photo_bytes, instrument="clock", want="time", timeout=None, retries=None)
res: 4:41
